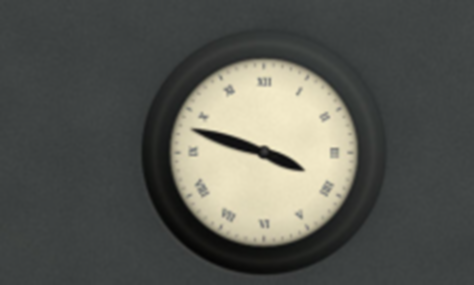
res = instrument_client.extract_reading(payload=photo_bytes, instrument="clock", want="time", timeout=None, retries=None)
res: 3:48
